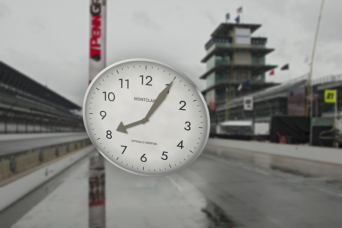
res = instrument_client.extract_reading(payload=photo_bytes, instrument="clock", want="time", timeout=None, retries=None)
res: 8:05
